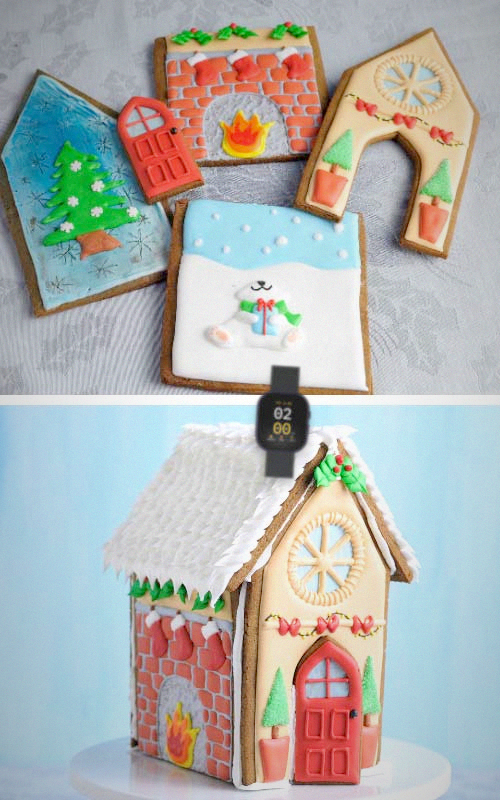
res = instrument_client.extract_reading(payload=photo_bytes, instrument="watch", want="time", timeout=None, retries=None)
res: 2:00
